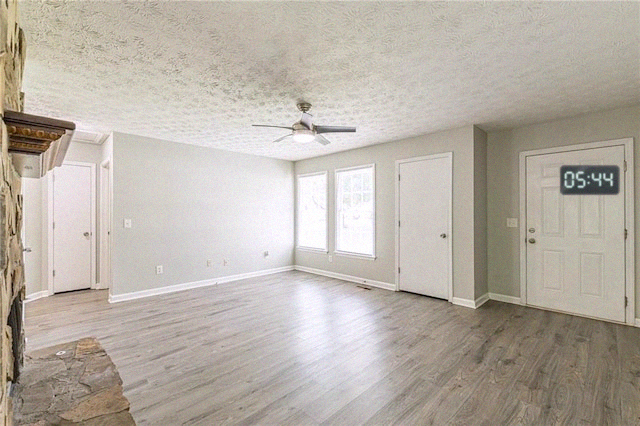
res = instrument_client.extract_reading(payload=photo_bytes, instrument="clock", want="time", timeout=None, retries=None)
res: 5:44
